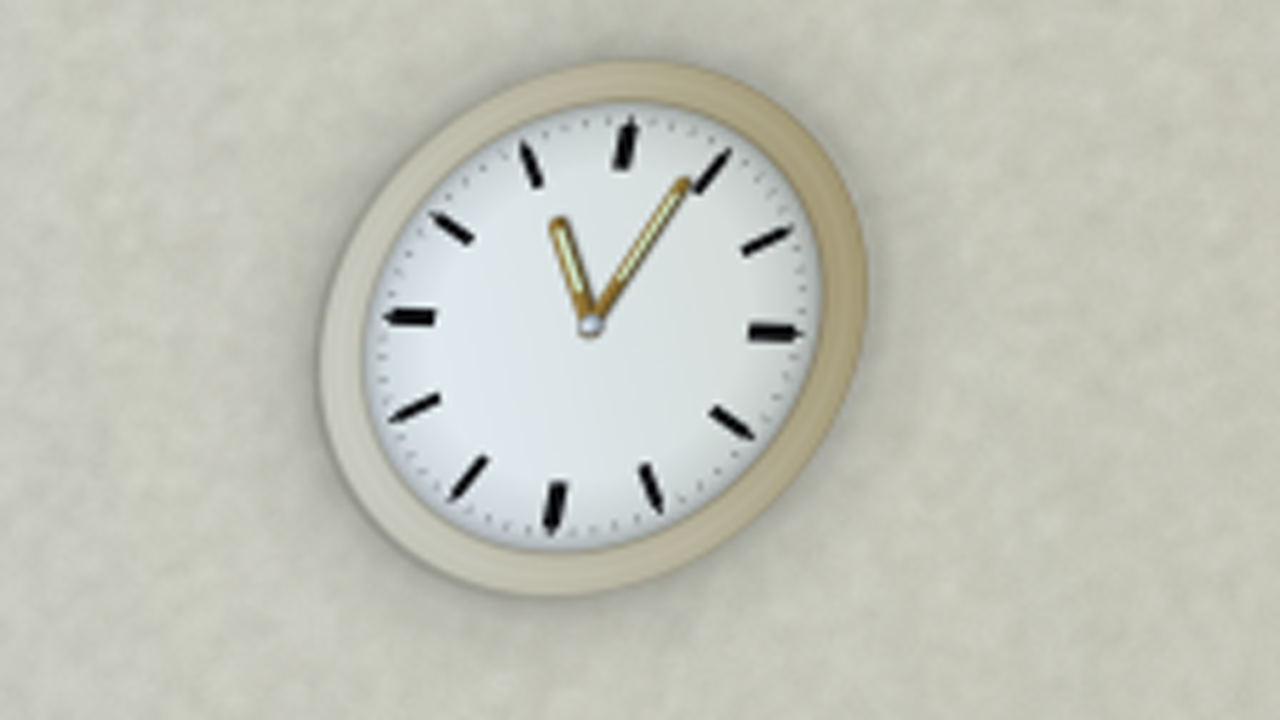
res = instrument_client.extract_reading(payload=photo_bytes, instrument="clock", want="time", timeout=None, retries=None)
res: 11:04
